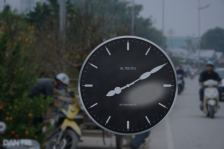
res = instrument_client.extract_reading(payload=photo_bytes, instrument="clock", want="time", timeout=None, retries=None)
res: 8:10
